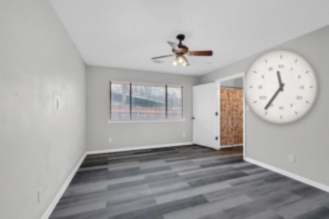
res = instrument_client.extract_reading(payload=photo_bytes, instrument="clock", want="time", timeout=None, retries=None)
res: 11:36
